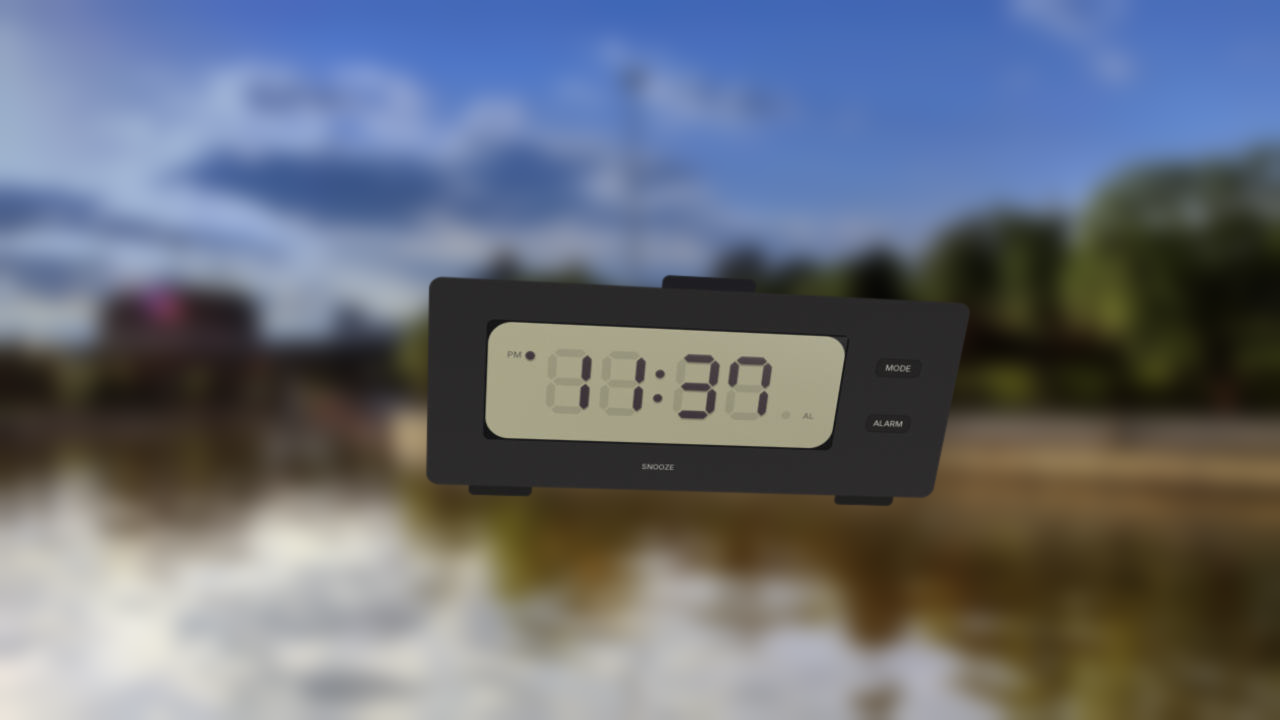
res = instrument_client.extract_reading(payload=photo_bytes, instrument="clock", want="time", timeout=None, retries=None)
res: 11:37
